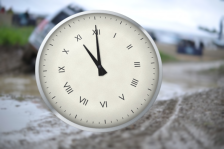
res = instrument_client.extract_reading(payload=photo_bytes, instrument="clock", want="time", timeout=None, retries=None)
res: 11:00
